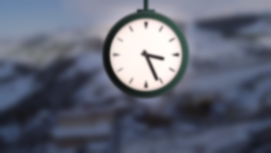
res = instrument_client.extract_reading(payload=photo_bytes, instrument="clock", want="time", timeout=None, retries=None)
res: 3:26
